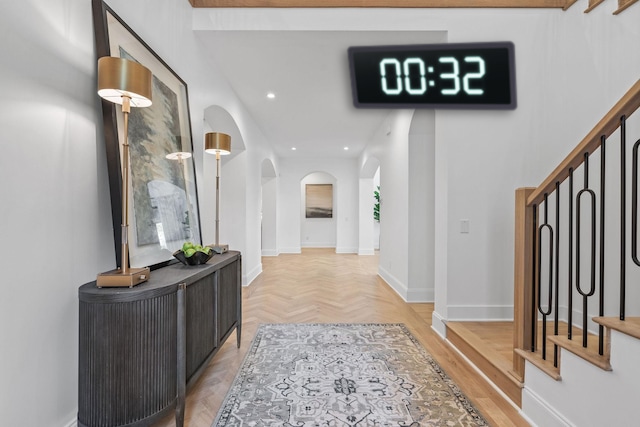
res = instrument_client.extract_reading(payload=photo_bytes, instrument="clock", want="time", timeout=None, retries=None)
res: 0:32
